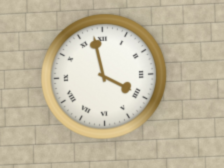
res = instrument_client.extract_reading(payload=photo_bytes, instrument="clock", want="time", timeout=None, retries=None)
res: 3:58
